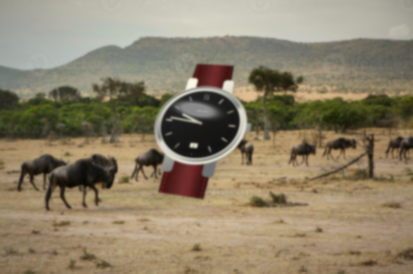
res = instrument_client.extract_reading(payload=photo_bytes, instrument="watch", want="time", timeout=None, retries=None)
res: 9:46
